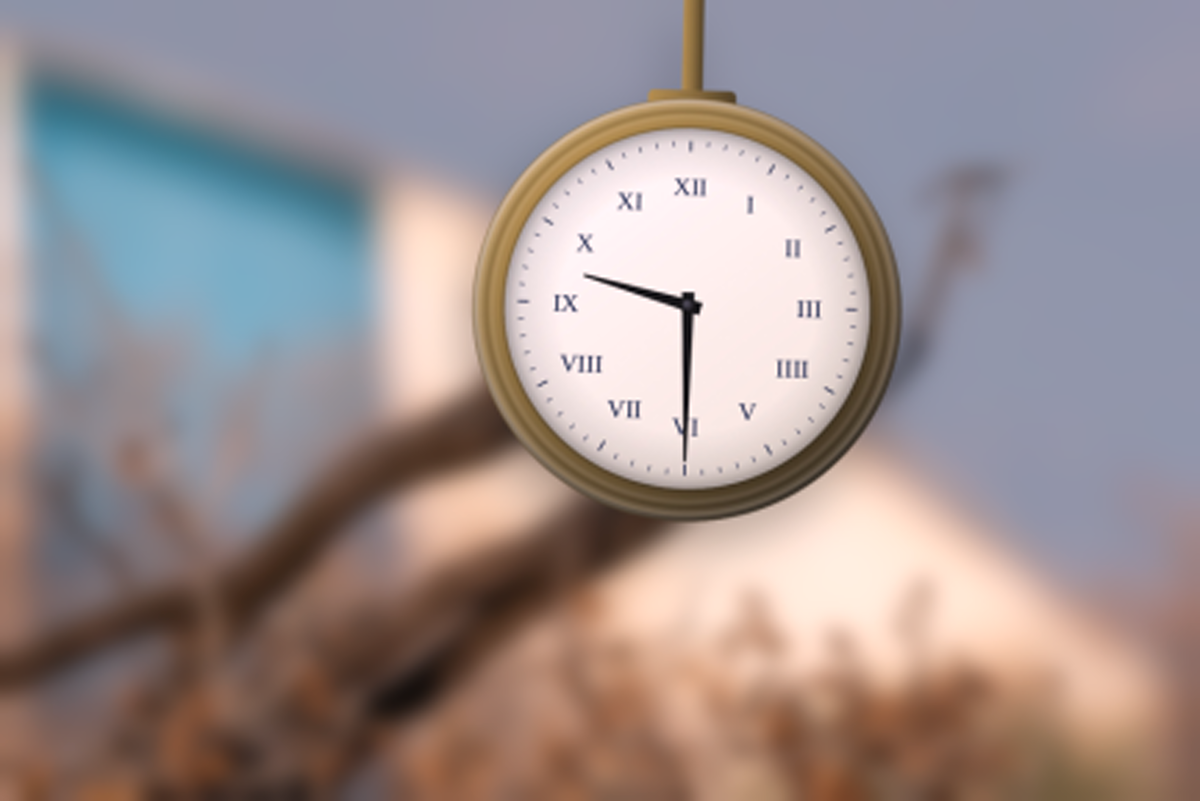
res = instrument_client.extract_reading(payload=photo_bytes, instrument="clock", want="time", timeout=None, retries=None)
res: 9:30
